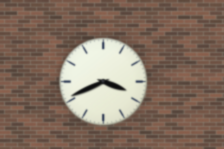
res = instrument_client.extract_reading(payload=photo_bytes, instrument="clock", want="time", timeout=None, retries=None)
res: 3:41
